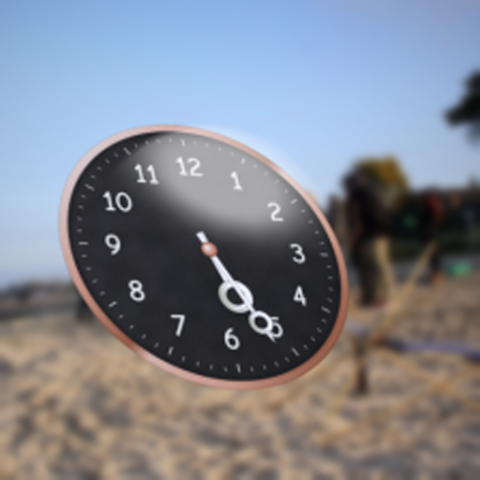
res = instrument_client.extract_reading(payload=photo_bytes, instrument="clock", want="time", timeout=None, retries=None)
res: 5:26
